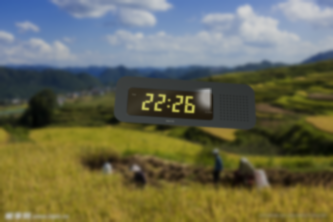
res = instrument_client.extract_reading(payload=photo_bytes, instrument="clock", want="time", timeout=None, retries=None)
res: 22:26
